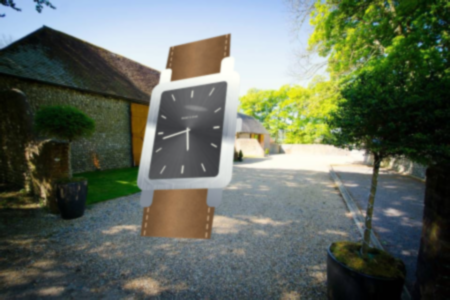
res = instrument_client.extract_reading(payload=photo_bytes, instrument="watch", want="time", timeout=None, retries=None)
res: 5:43
